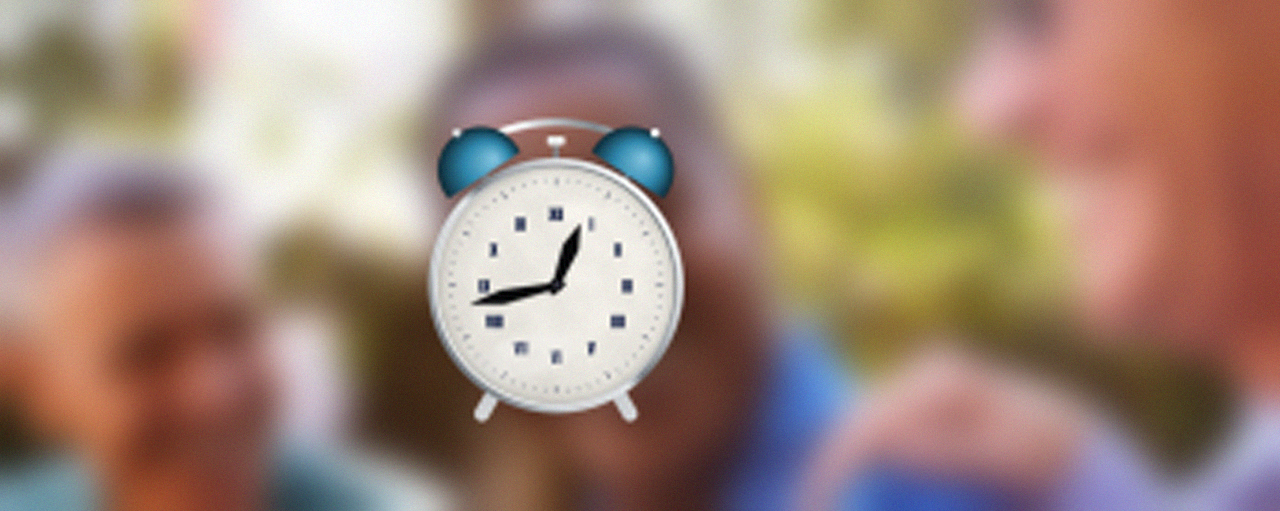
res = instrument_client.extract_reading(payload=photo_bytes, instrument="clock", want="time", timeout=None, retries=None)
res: 12:43
